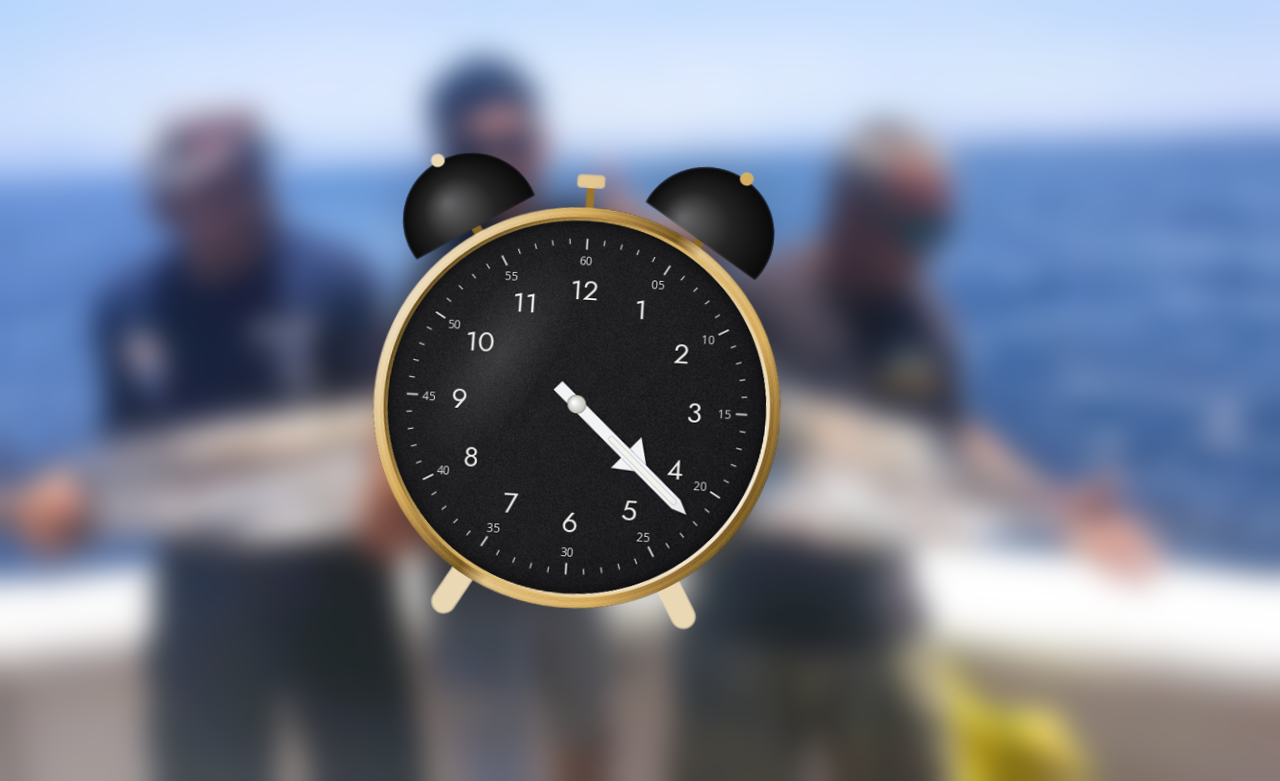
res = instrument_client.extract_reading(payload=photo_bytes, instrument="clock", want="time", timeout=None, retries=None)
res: 4:22
